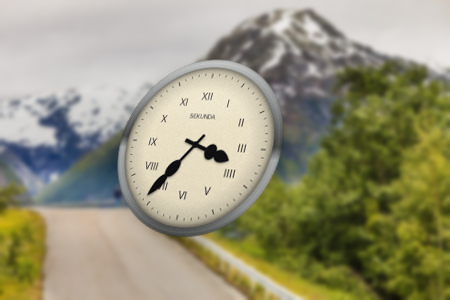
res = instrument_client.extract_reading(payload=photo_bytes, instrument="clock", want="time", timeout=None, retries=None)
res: 3:36
